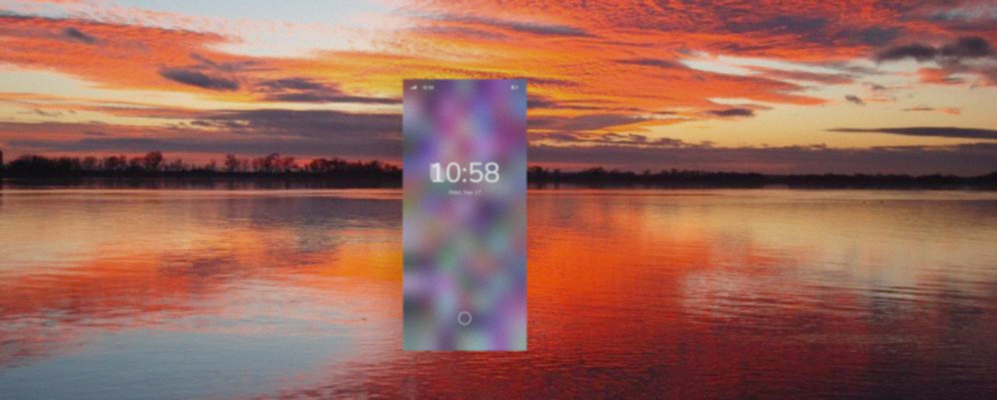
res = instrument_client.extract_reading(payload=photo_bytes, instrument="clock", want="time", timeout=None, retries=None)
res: 10:58
